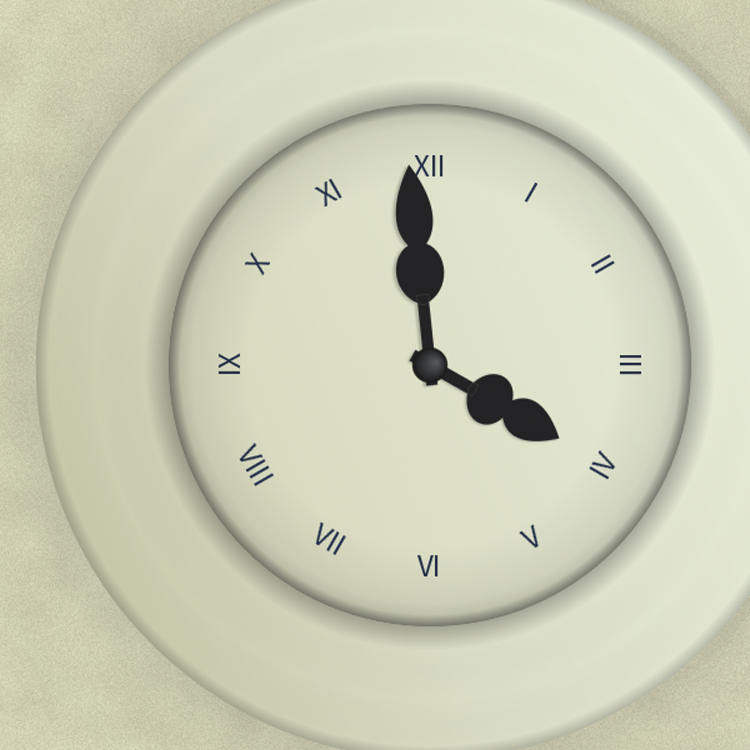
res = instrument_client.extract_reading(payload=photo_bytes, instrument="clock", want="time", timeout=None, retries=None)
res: 3:59
